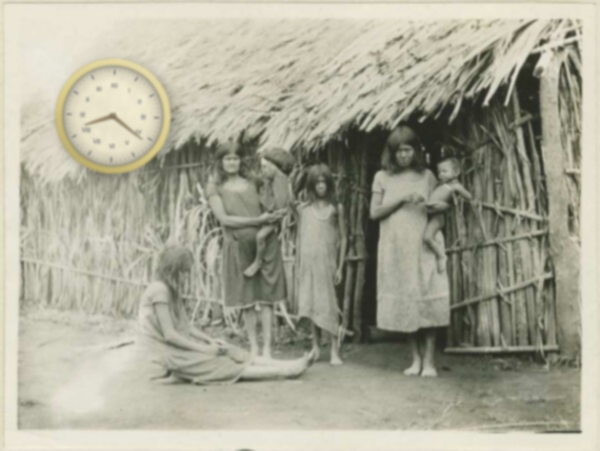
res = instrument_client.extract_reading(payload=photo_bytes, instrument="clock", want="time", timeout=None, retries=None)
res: 8:21
